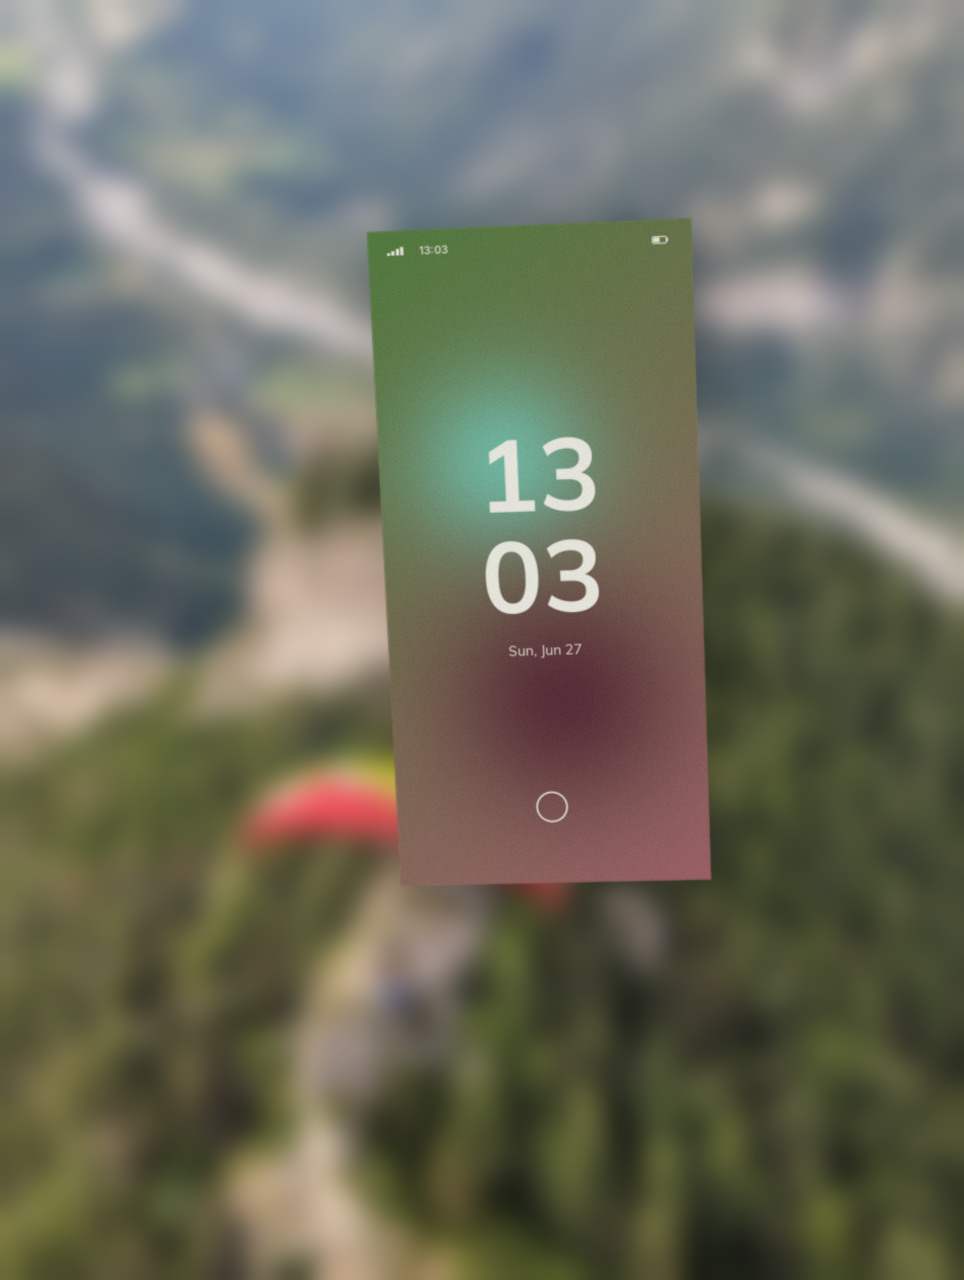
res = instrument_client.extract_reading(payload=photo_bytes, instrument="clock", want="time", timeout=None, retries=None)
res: 13:03
